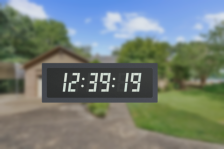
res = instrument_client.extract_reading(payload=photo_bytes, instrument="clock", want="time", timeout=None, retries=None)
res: 12:39:19
